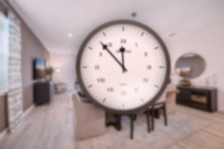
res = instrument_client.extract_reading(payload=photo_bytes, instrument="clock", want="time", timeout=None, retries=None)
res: 11:53
